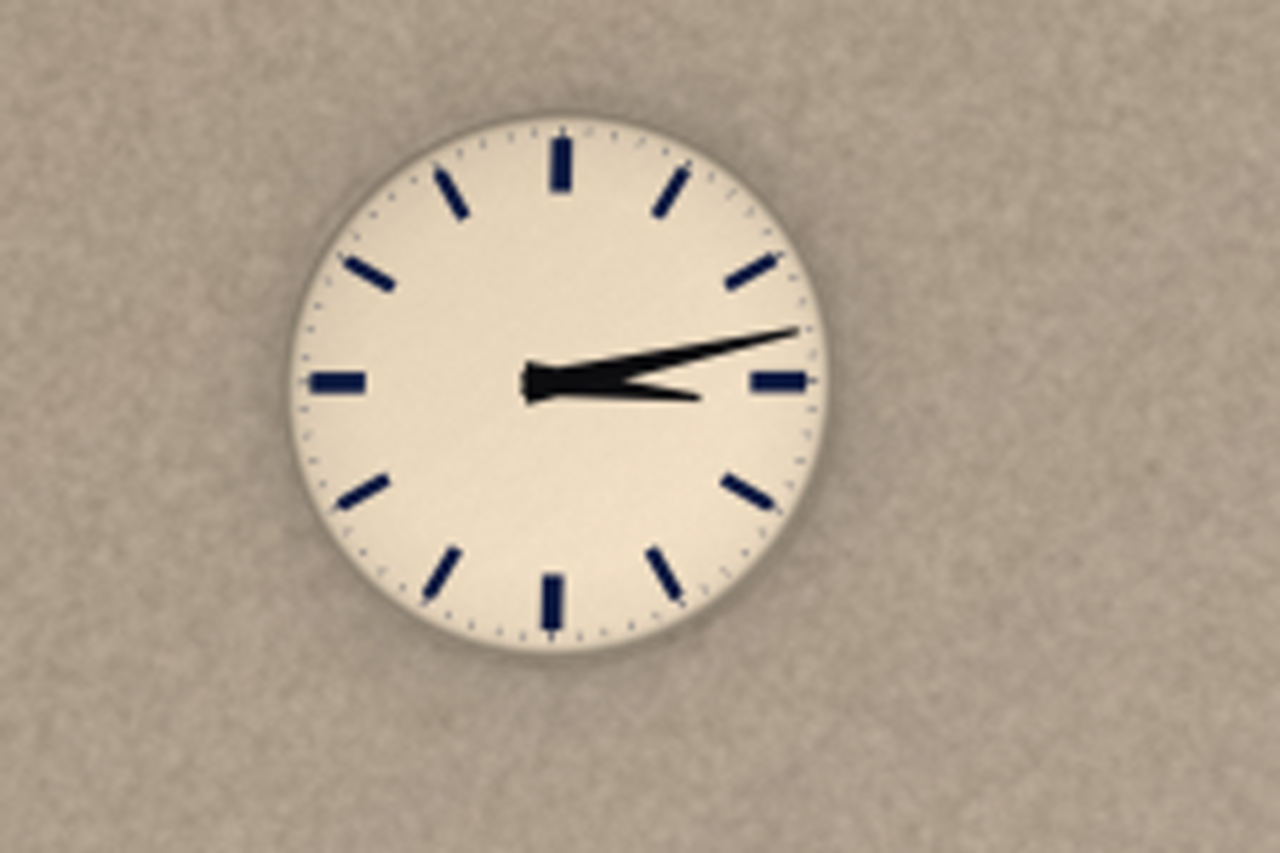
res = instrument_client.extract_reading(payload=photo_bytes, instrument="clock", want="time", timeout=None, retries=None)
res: 3:13
